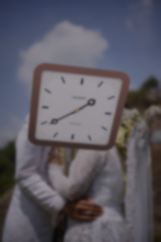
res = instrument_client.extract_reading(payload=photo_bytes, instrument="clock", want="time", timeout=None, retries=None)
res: 1:39
